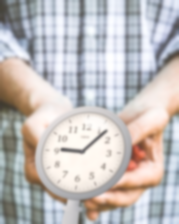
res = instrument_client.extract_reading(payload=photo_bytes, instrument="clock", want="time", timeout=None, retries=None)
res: 9:07
